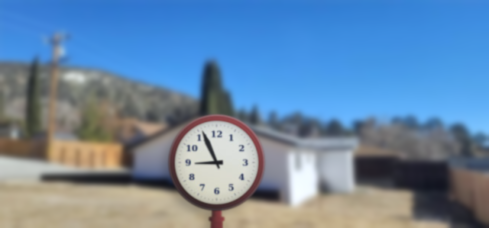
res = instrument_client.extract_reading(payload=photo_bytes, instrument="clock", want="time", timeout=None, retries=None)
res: 8:56
